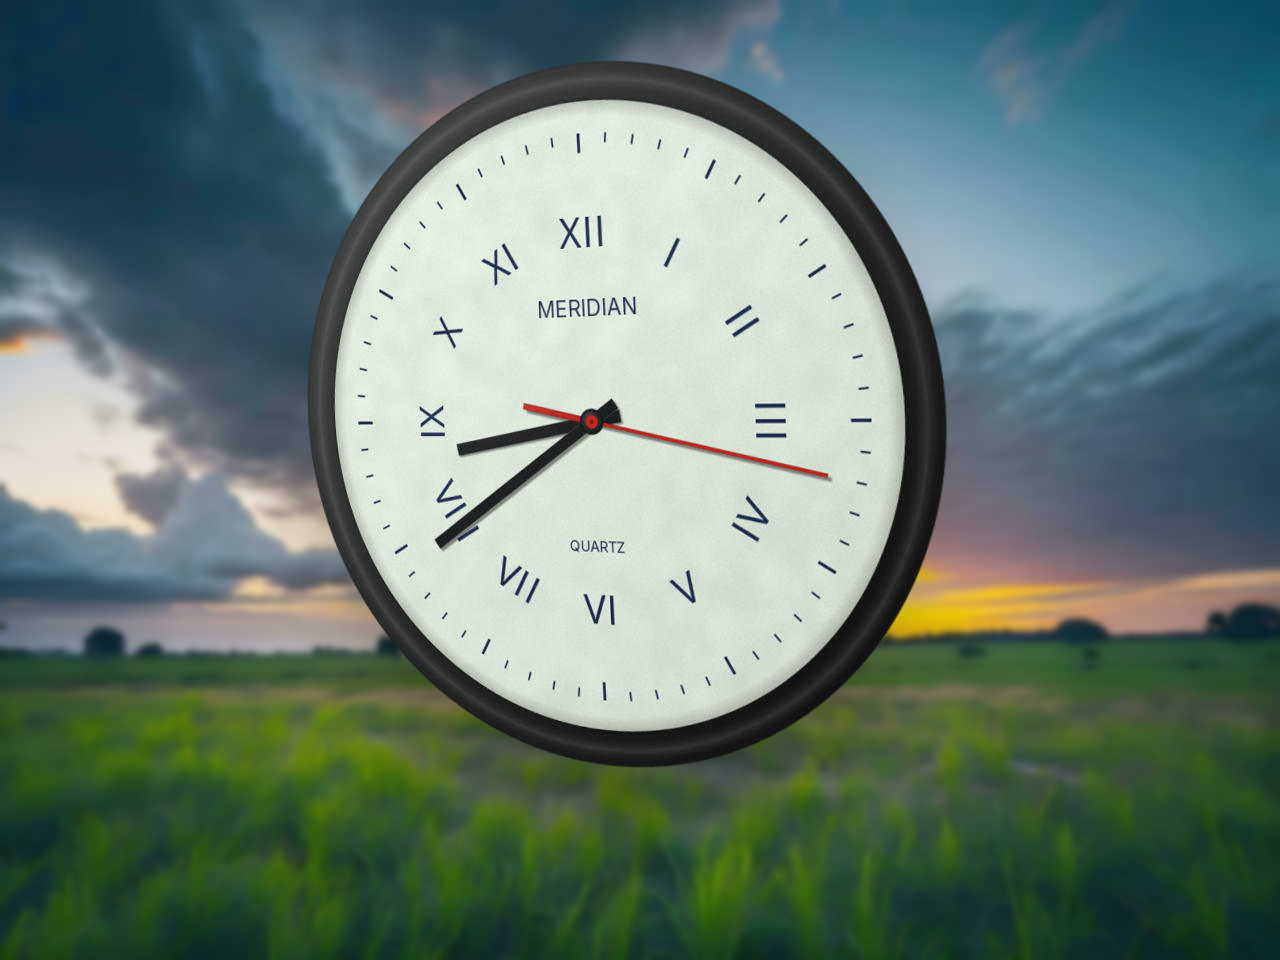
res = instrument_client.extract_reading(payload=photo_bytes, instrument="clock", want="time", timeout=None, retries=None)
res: 8:39:17
